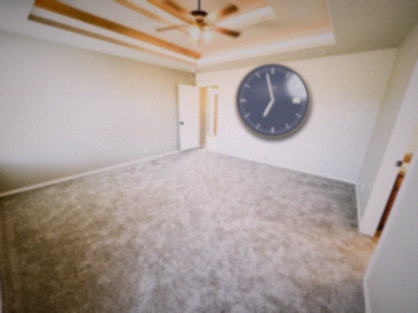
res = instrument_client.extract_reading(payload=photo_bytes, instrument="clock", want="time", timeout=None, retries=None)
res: 6:58
